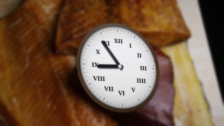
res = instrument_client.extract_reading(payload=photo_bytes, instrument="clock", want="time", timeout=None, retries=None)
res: 8:54
